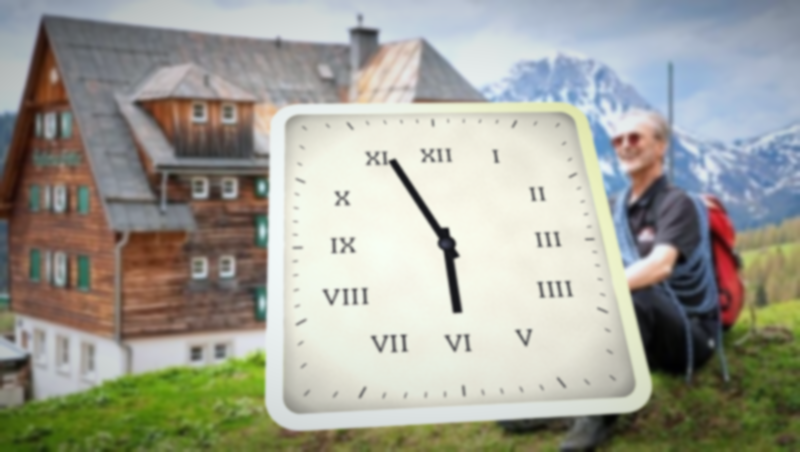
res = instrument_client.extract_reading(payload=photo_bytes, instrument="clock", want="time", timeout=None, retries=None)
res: 5:56
